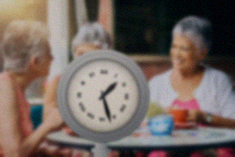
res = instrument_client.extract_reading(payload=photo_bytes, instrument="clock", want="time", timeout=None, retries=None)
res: 1:27
